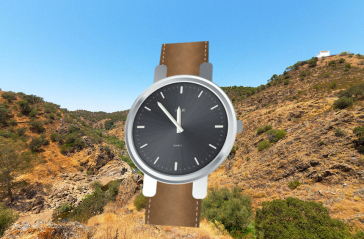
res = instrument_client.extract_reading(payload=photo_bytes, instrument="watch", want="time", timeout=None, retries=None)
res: 11:53
